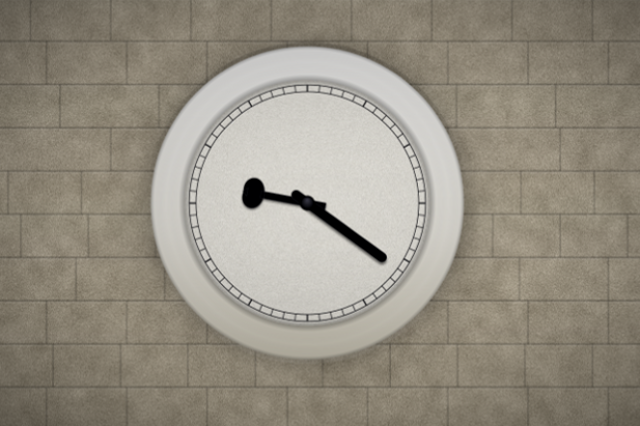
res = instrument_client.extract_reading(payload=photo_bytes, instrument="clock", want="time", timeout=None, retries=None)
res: 9:21
